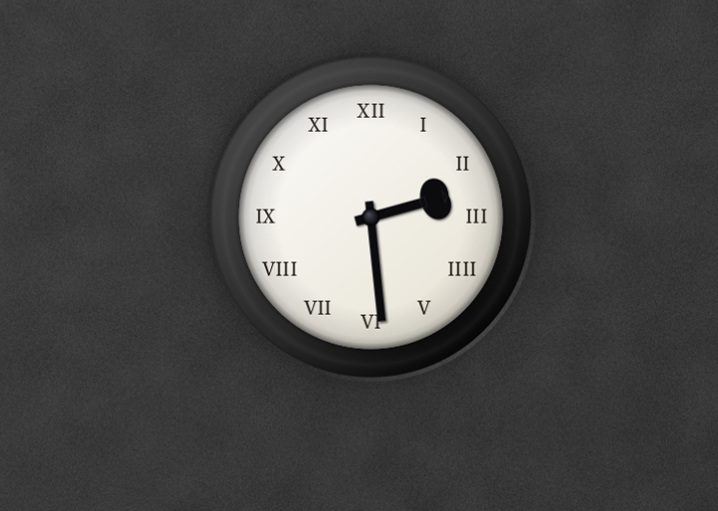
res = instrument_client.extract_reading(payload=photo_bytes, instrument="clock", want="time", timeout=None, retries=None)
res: 2:29
